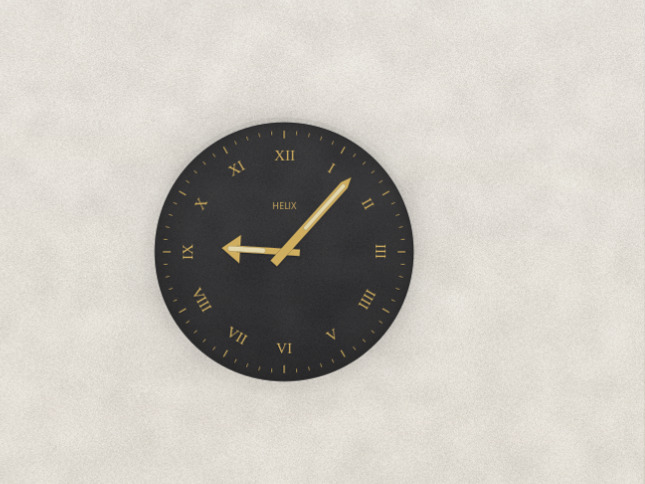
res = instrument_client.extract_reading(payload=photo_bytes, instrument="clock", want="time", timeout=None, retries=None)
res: 9:07
